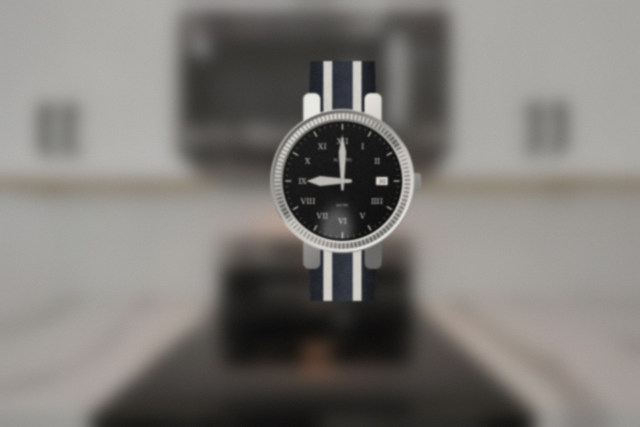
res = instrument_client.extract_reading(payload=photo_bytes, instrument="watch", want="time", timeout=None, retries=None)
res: 9:00
